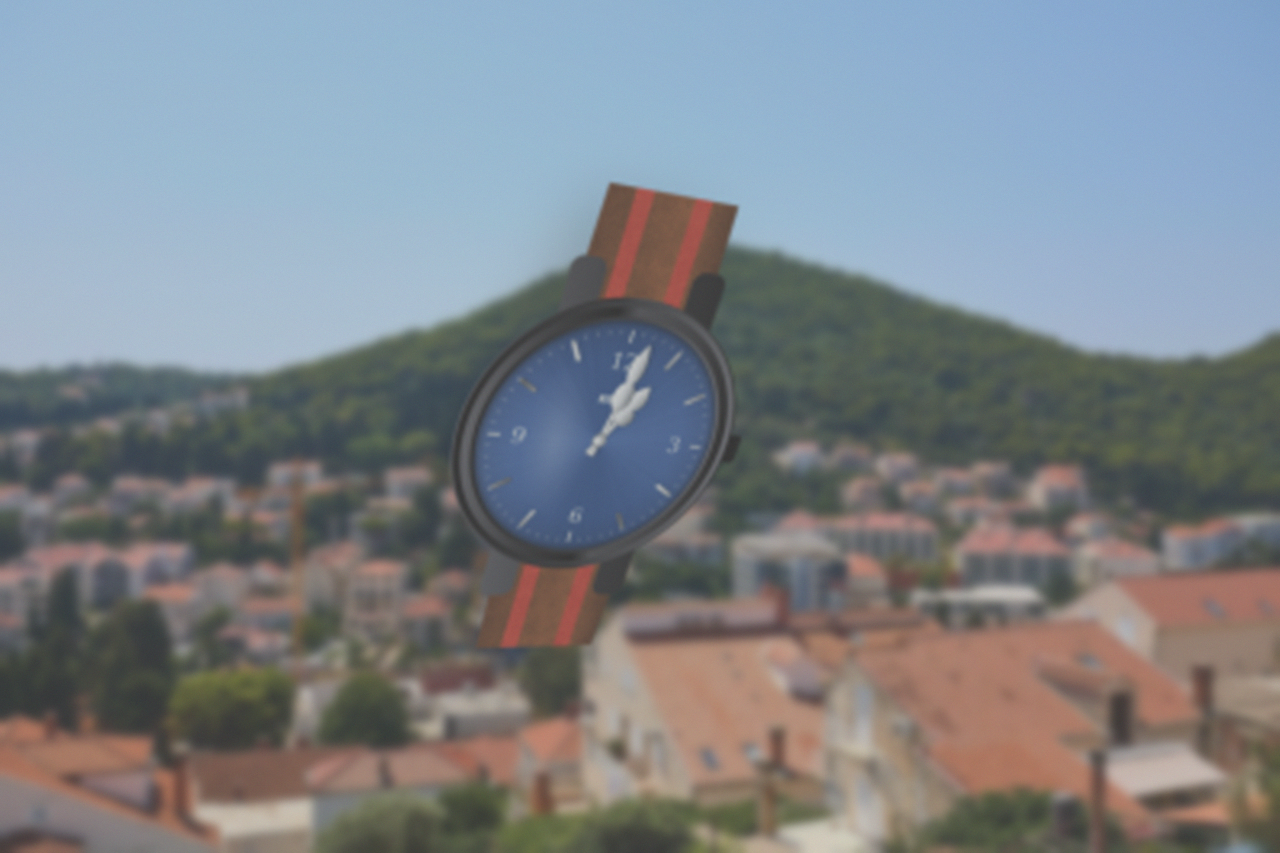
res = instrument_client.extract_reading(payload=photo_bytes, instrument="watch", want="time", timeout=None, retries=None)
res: 1:02
